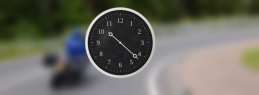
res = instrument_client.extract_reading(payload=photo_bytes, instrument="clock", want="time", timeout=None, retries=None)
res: 10:22
